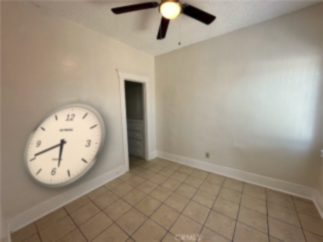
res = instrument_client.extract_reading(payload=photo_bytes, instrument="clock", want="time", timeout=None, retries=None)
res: 5:41
